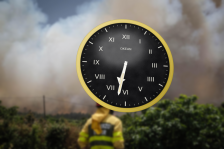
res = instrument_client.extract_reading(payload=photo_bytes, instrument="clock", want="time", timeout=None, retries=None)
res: 6:32
